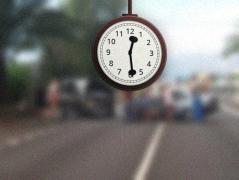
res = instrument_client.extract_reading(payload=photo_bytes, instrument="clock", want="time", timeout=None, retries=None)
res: 12:29
